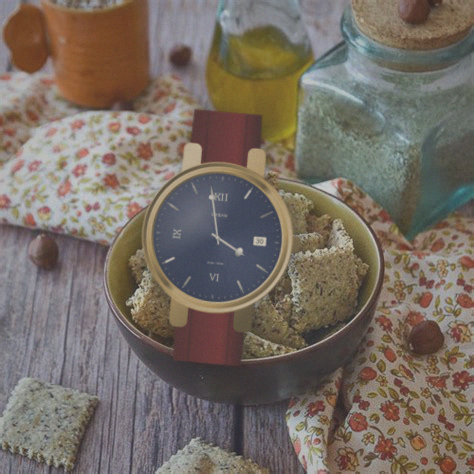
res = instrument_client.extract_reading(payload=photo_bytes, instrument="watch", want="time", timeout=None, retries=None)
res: 3:58
